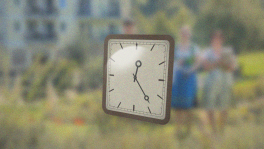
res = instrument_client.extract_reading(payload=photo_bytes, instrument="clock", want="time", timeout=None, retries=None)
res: 12:24
